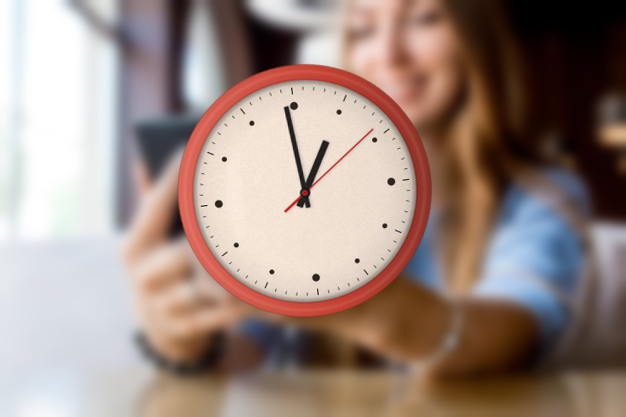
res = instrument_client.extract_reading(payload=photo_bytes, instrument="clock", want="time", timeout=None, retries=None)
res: 12:59:09
